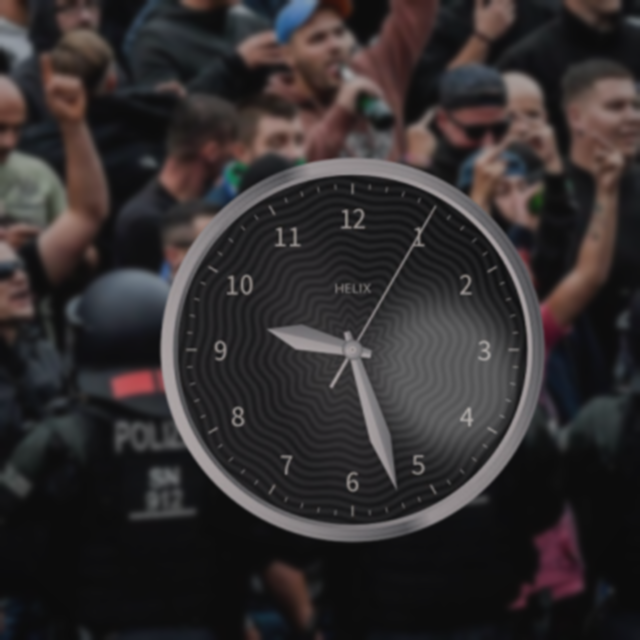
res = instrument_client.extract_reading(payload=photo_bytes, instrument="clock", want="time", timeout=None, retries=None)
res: 9:27:05
